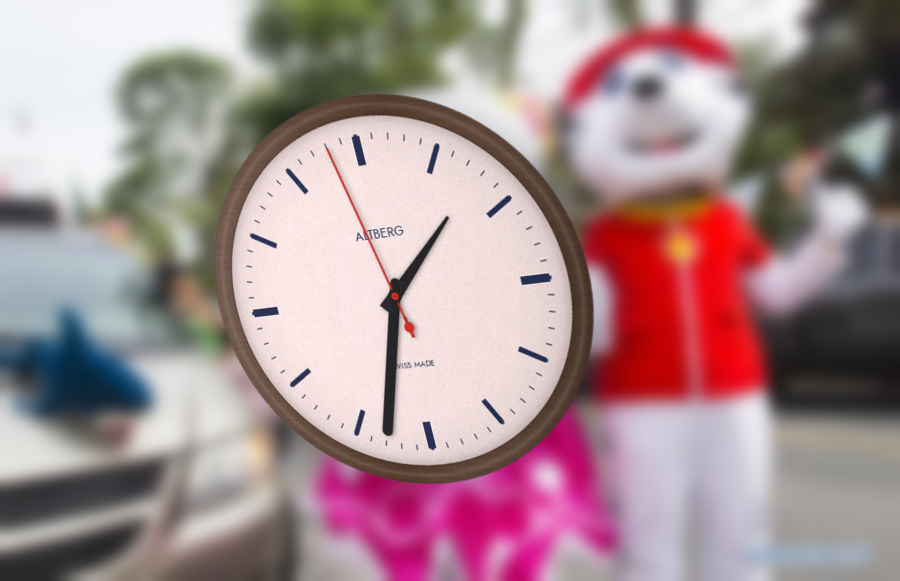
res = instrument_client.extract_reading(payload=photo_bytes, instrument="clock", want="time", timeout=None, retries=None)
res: 1:32:58
